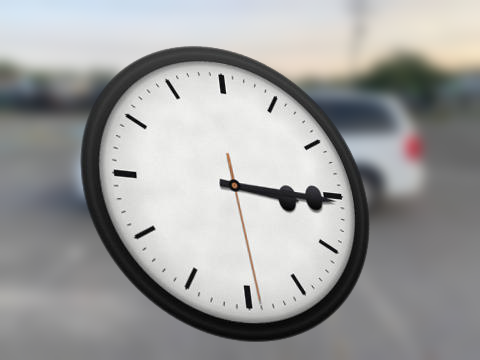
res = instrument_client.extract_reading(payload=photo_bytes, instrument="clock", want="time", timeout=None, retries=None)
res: 3:15:29
